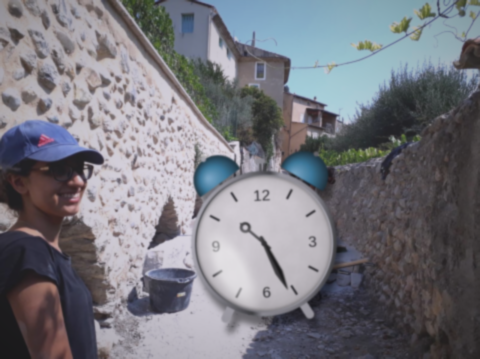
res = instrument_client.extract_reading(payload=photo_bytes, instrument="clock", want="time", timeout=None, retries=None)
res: 10:26
